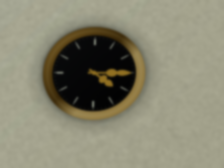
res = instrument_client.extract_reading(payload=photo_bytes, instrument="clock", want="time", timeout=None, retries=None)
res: 4:15
